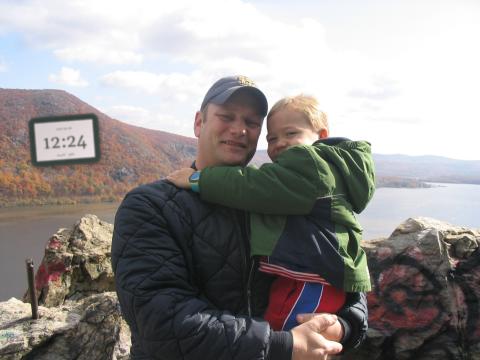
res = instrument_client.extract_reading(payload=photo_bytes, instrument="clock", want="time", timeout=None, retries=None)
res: 12:24
